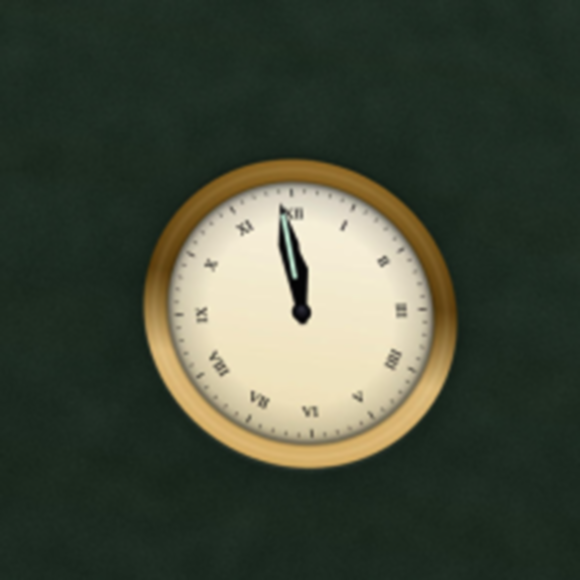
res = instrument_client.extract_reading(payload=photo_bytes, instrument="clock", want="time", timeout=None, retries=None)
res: 11:59
